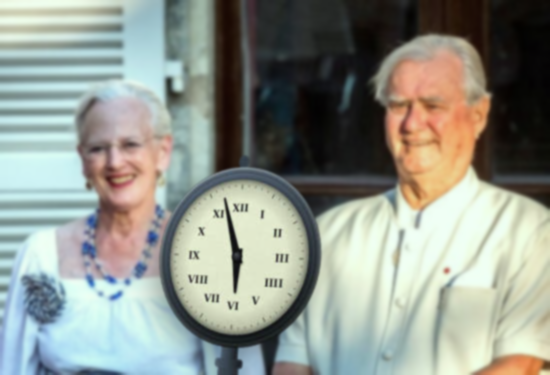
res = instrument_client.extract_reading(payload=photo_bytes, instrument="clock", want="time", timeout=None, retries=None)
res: 5:57
